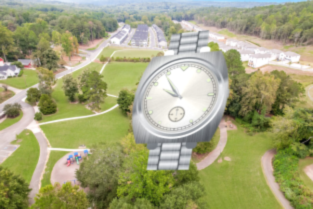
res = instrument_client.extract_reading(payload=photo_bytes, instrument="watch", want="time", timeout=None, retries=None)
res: 9:54
